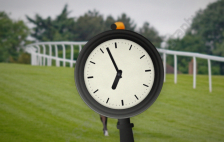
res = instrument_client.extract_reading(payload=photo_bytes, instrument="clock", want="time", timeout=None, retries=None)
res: 6:57
